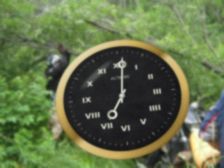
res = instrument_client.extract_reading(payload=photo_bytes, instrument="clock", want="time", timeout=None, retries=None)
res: 7:01
